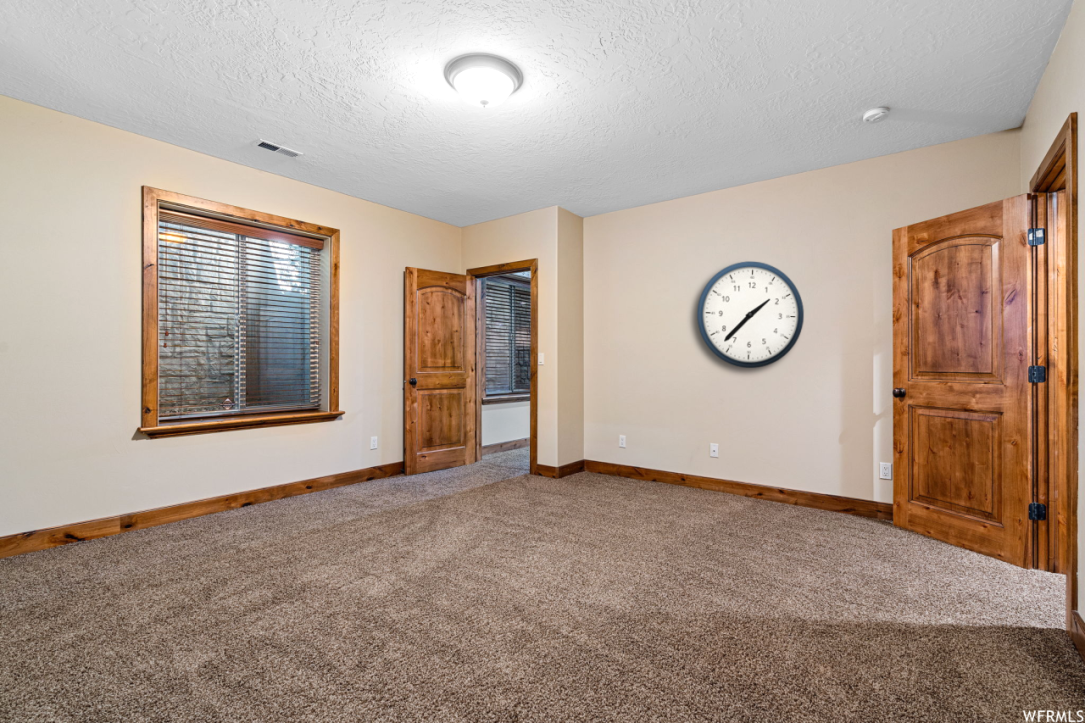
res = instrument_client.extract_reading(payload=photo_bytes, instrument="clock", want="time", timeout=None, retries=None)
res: 1:37
